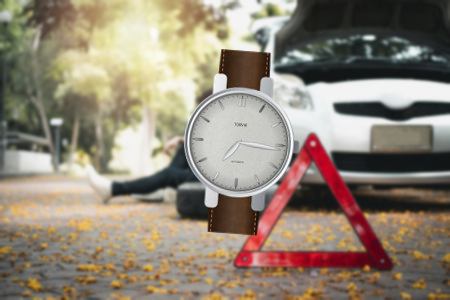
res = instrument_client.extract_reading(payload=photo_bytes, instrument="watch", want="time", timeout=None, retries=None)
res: 7:16
